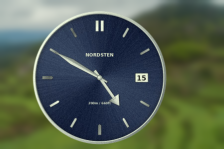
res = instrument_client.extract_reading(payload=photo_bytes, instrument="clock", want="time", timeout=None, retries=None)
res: 4:50
